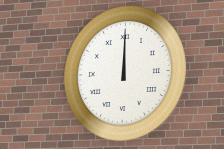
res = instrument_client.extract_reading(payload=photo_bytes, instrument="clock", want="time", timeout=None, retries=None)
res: 12:00
